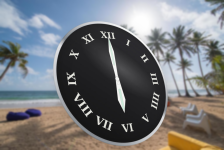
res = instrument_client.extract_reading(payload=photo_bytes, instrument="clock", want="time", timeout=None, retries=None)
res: 6:00
